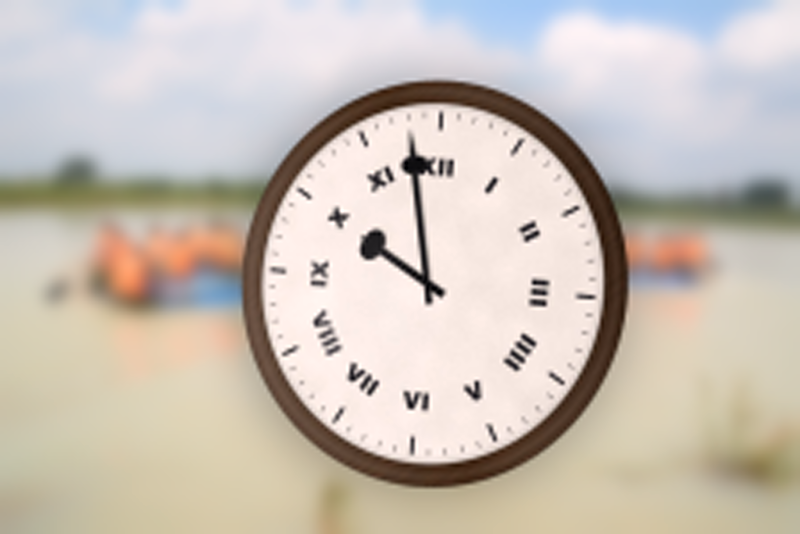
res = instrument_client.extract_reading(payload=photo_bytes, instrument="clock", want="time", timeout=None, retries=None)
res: 9:58
